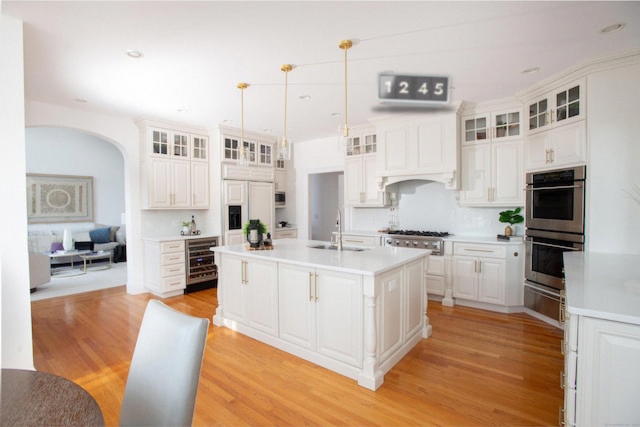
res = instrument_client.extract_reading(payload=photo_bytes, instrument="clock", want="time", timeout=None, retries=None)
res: 12:45
